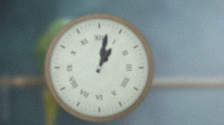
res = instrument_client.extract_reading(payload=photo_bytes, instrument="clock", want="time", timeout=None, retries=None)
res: 1:02
